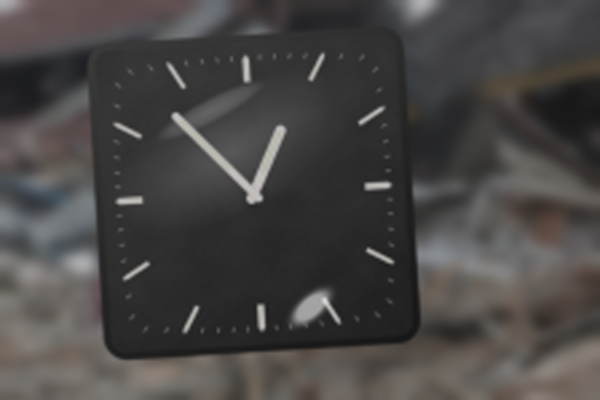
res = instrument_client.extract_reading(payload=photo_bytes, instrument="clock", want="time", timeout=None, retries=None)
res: 12:53
